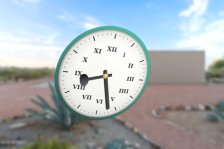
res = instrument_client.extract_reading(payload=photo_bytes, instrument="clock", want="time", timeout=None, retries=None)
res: 8:27
